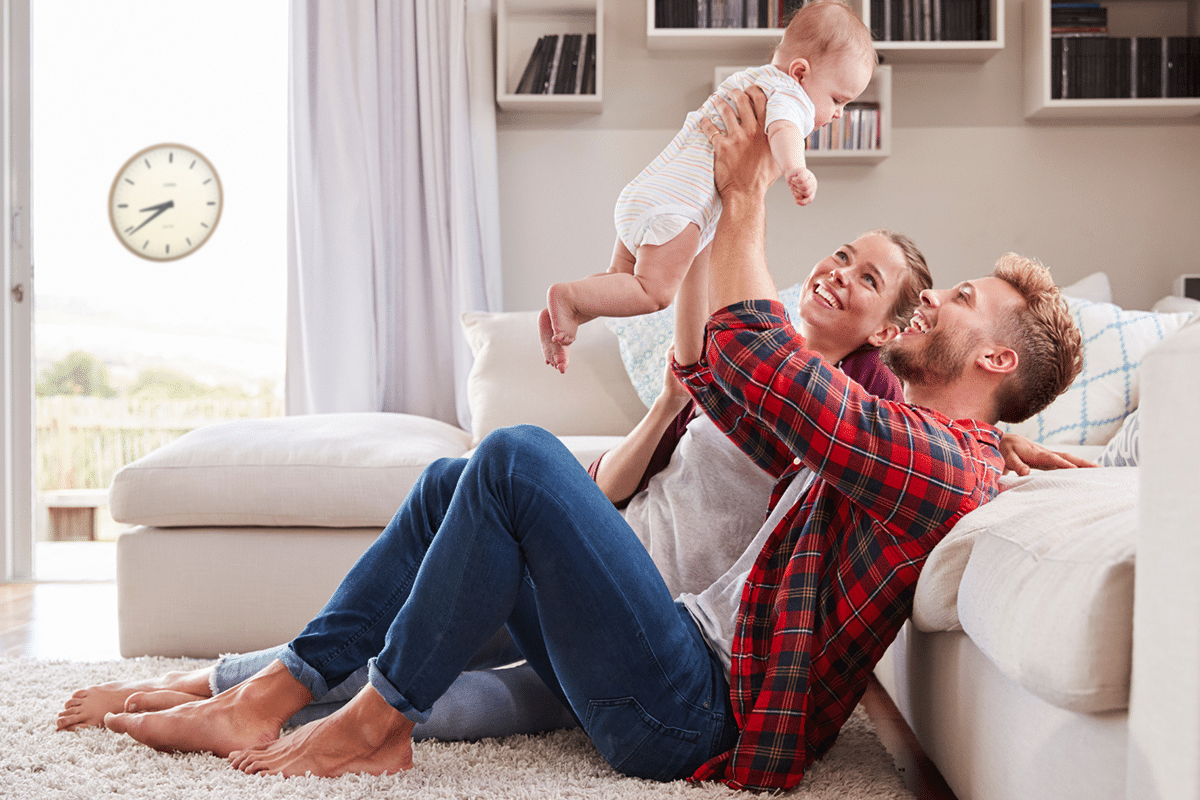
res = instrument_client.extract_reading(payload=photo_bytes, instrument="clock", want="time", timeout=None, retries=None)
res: 8:39
